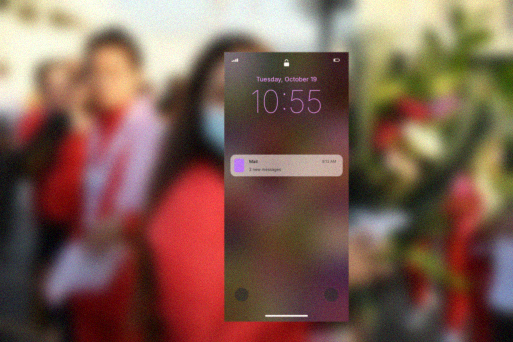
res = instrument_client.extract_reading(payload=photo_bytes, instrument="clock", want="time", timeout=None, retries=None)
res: 10:55
